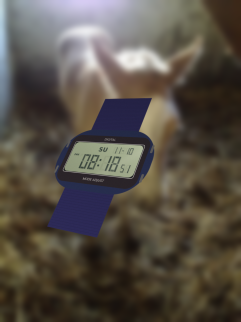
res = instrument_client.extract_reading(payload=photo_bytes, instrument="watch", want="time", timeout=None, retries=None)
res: 8:18:51
